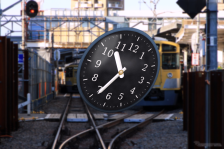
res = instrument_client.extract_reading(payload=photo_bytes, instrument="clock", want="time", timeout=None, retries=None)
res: 10:34
